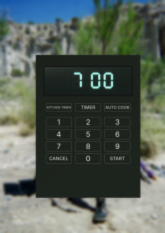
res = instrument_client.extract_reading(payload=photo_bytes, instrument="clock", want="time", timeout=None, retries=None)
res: 7:00
